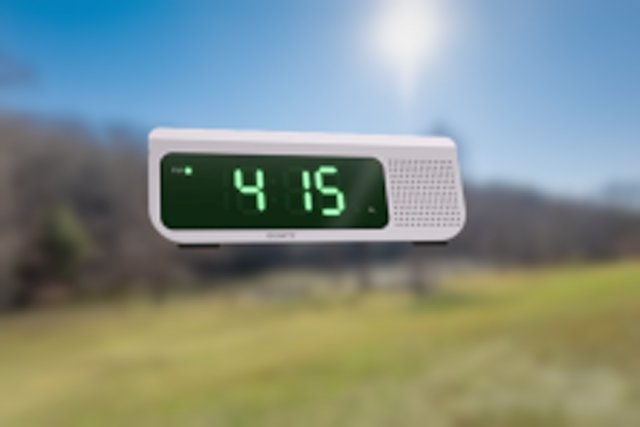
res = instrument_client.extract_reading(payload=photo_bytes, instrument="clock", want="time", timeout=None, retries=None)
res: 4:15
